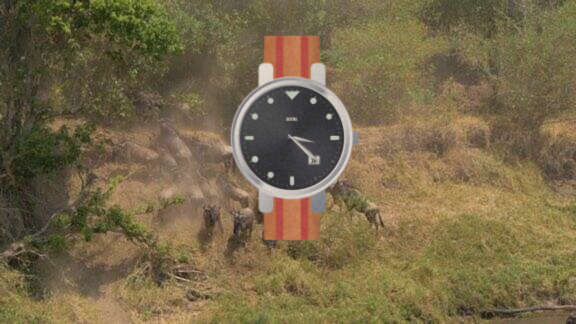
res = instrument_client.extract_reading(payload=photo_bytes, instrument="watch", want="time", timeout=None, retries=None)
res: 3:22
